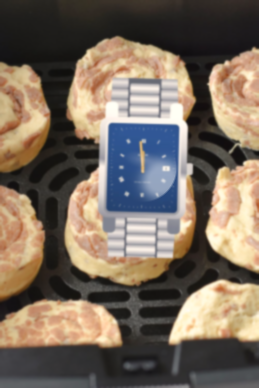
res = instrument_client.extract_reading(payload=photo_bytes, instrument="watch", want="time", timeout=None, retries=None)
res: 11:59
